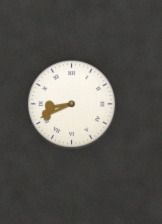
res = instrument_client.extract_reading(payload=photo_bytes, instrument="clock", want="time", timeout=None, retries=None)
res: 8:41
